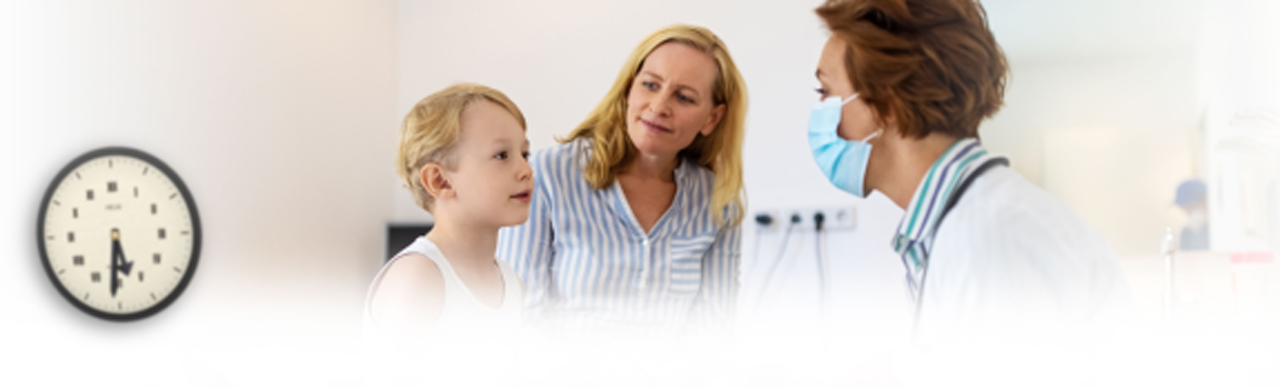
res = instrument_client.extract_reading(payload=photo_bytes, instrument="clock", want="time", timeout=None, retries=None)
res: 5:31
